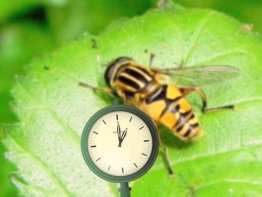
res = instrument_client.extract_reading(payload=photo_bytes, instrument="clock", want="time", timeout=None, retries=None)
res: 1:00
